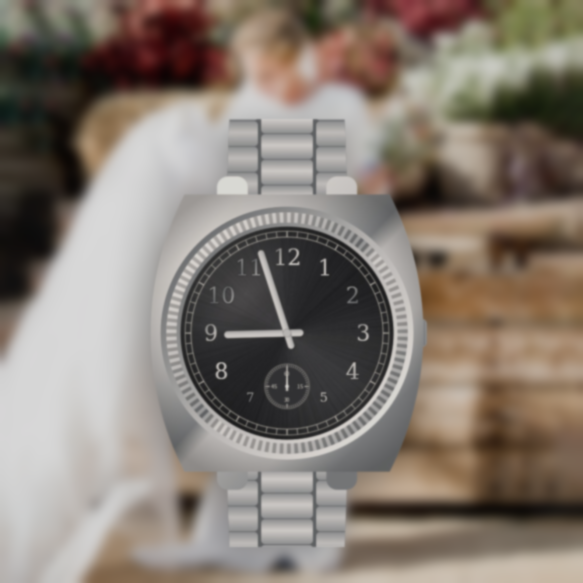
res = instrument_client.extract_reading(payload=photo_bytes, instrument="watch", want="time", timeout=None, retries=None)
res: 8:57
